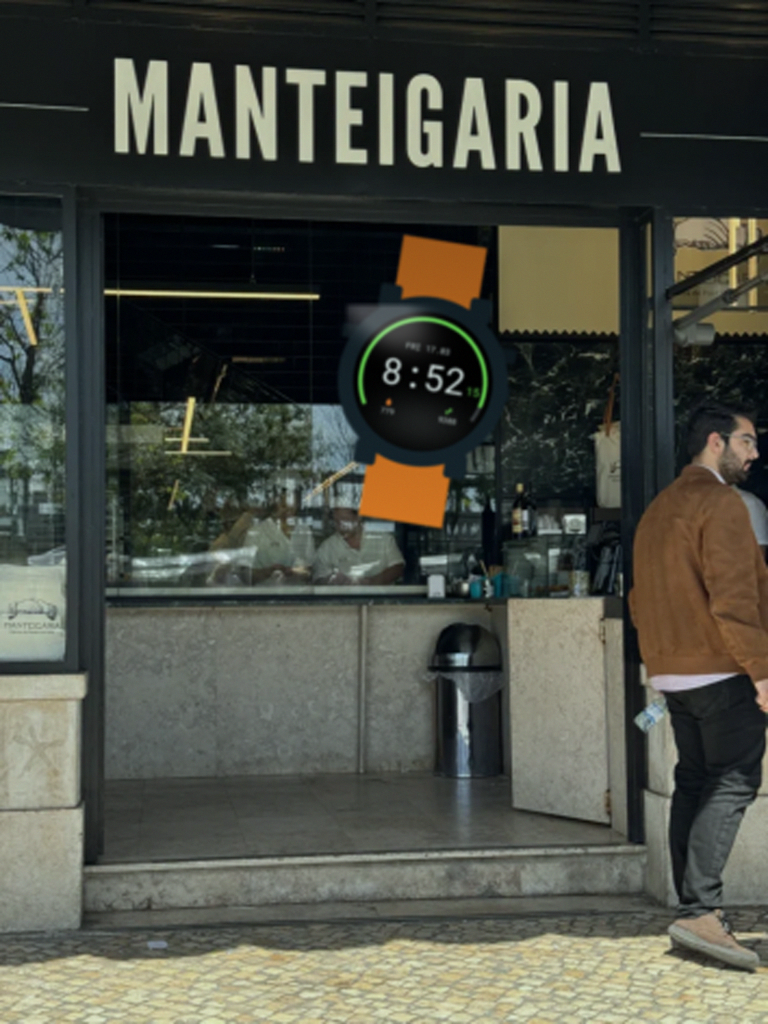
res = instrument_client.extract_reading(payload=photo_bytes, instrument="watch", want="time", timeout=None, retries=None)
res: 8:52
